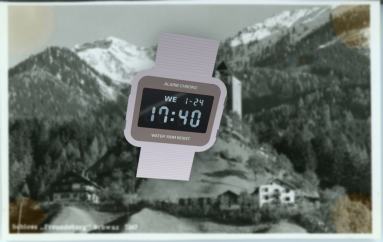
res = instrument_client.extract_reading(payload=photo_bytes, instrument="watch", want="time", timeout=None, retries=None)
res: 17:40
